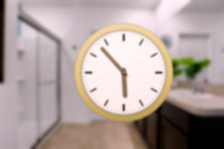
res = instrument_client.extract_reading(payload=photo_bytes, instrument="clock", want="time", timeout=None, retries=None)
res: 5:53
